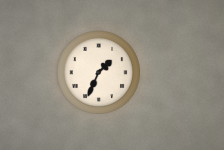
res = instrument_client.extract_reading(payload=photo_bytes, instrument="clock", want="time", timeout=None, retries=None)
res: 1:34
